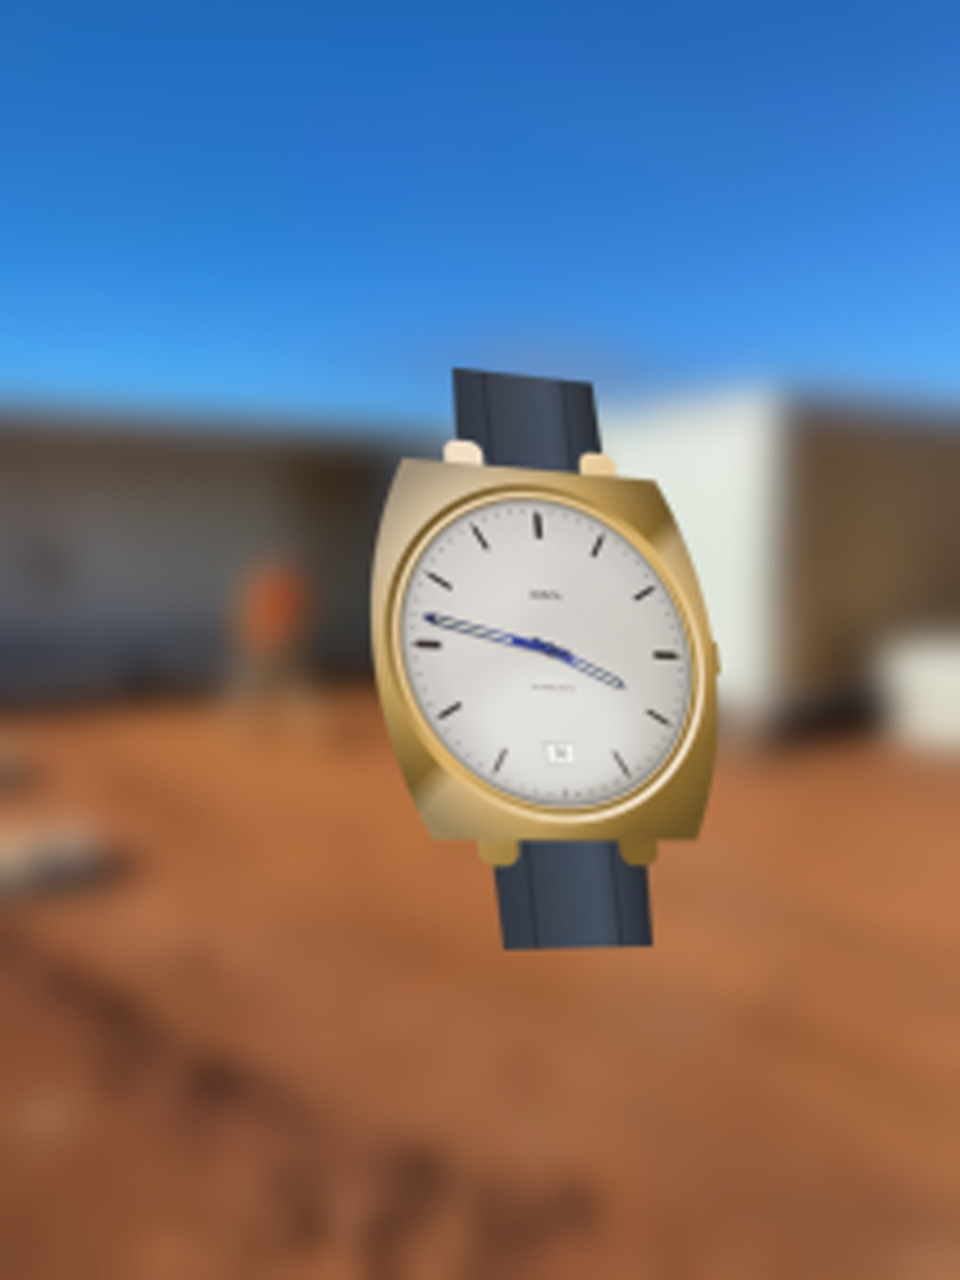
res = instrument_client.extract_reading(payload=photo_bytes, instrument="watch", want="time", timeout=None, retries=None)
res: 3:47
